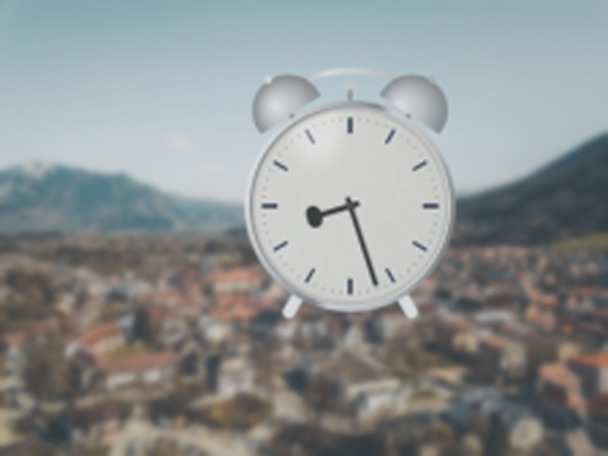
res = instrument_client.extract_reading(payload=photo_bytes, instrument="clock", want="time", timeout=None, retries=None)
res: 8:27
